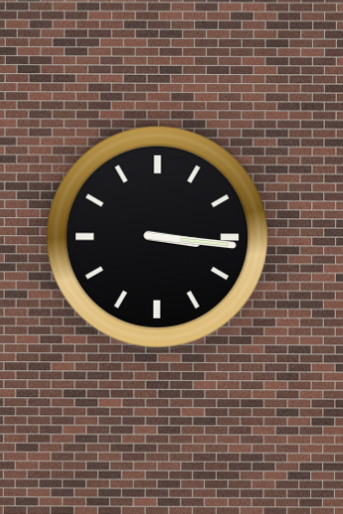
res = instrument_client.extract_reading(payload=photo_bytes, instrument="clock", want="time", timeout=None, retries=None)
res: 3:16
